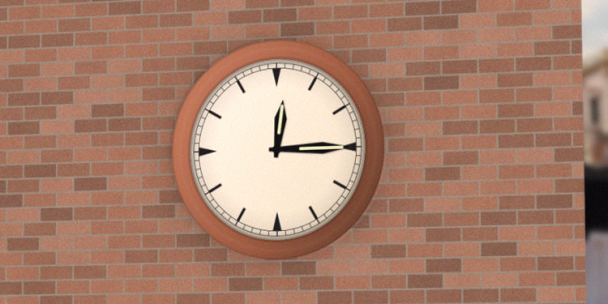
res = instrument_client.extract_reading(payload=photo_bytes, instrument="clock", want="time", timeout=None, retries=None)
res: 12:15
